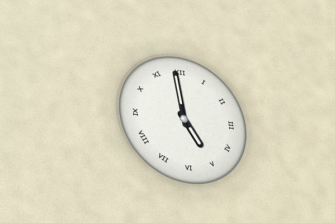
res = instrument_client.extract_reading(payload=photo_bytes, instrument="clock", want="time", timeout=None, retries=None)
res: 4:59
